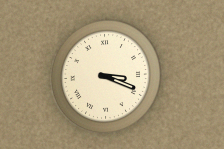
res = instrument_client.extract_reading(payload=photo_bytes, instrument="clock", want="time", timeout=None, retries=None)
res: 3:19
